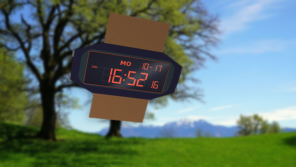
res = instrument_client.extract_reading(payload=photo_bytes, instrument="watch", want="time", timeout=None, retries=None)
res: 16:52:16
